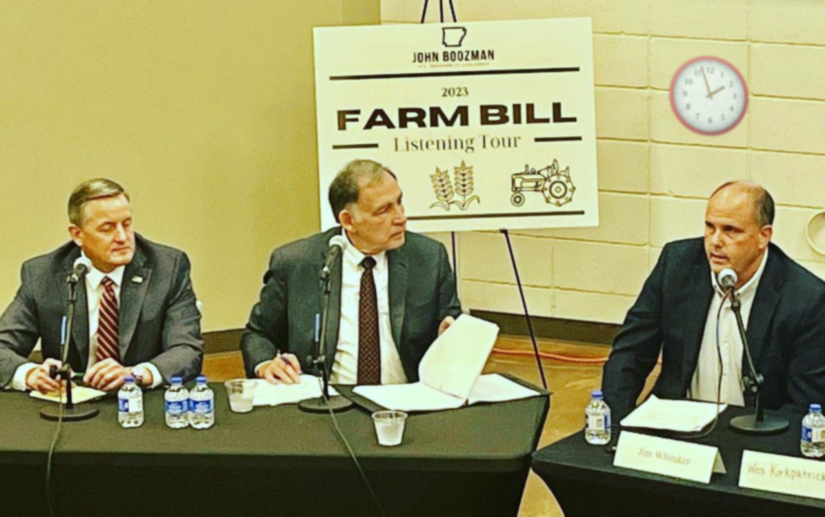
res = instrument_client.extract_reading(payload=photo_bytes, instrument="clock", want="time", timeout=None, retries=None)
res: 1:57
